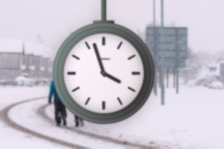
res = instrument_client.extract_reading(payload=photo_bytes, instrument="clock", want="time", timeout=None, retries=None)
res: 3:57
